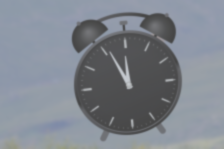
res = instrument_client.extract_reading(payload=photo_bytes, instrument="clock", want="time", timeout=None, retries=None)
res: 11:56
